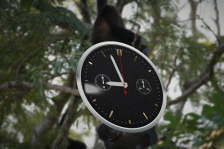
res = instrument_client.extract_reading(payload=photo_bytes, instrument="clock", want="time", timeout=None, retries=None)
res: 8:57
